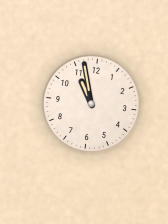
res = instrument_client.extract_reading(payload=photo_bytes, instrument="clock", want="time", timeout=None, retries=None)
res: 10:57
